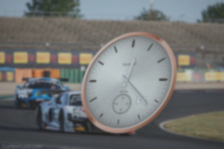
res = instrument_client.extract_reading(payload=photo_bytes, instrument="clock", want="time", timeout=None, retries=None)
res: 12:22
